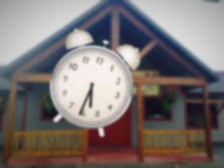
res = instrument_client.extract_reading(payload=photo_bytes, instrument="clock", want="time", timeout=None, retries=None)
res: 5:31
